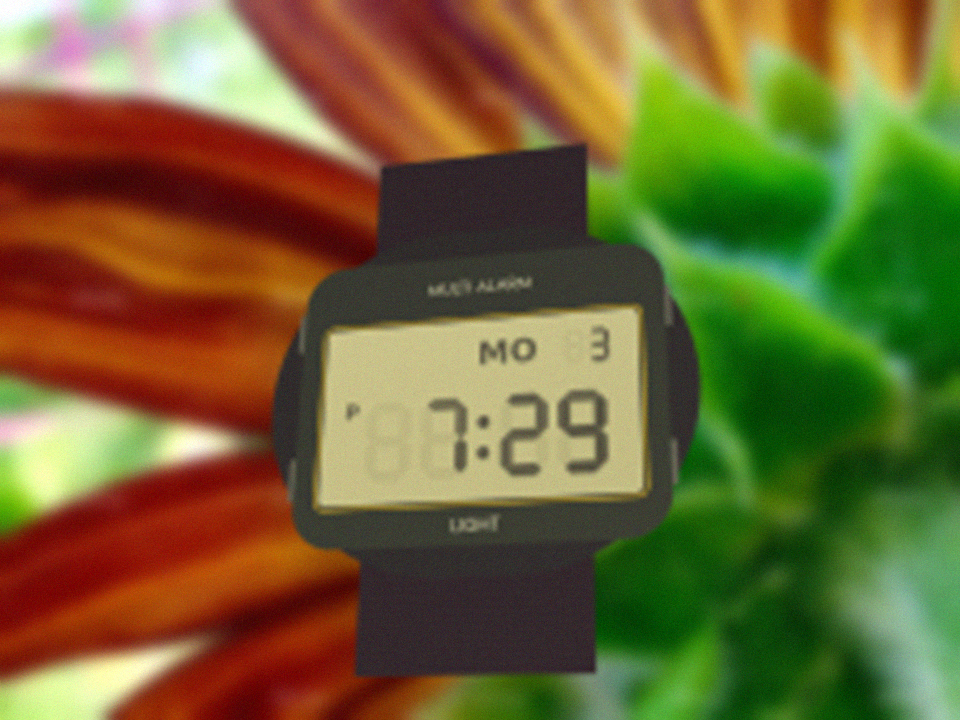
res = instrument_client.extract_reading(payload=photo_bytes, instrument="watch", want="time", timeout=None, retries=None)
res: 7:29
